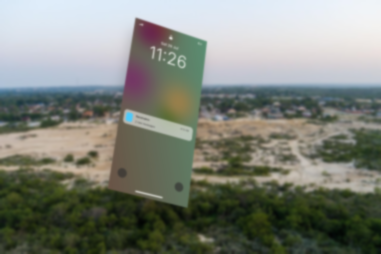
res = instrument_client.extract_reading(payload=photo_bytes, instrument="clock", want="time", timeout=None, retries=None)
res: 11:26
